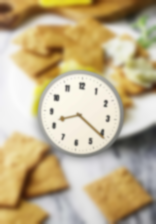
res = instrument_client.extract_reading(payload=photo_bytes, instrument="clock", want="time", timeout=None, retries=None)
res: 8:21
